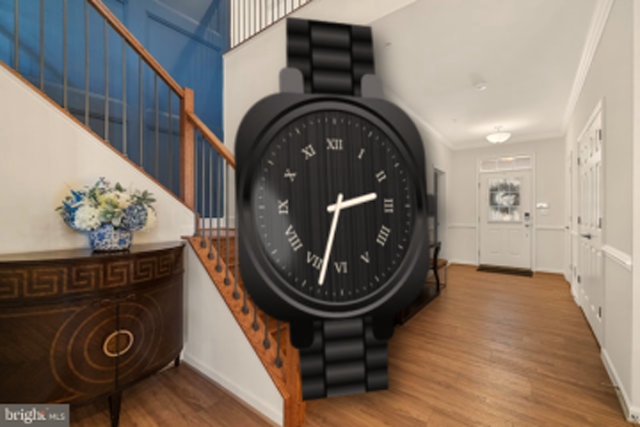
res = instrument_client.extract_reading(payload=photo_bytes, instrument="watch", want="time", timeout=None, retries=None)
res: 2:33
